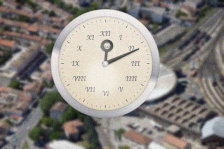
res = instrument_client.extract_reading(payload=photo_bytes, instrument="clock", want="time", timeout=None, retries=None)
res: 12:11
